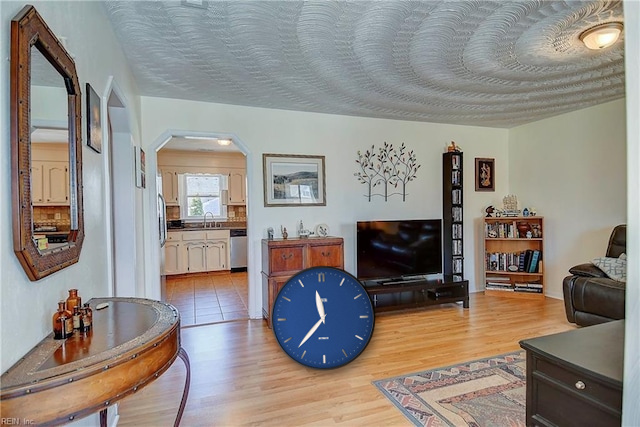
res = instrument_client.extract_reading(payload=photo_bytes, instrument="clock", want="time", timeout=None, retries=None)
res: 11:37
